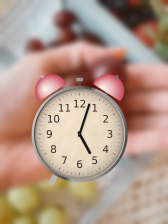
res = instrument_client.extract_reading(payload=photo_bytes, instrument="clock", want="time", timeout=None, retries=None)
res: 5:03
